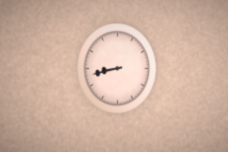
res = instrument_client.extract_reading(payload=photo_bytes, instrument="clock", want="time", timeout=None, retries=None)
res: 8:43
